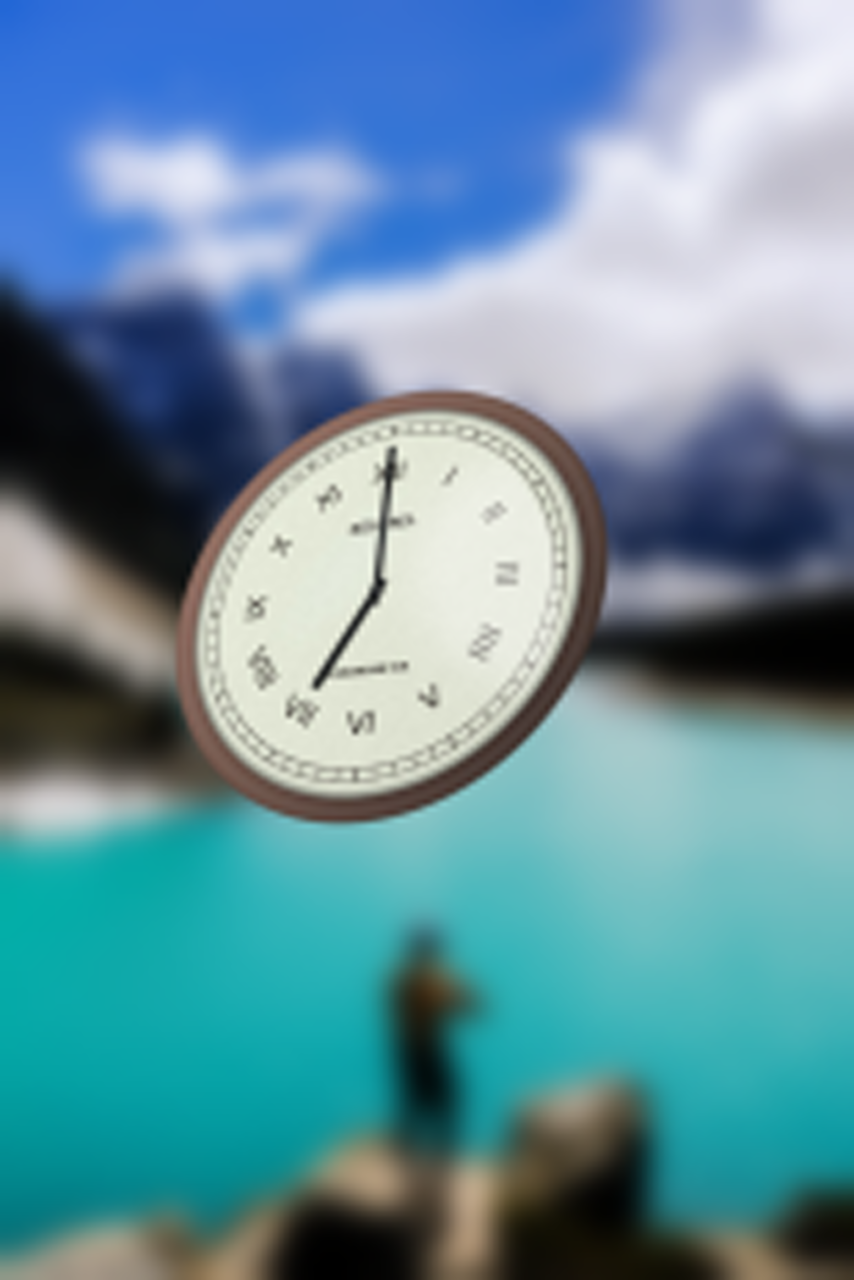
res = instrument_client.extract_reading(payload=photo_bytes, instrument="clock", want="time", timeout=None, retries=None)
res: 7:00
